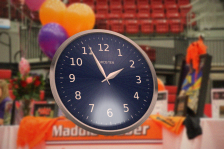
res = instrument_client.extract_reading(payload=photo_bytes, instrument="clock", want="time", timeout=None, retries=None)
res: 1:56
